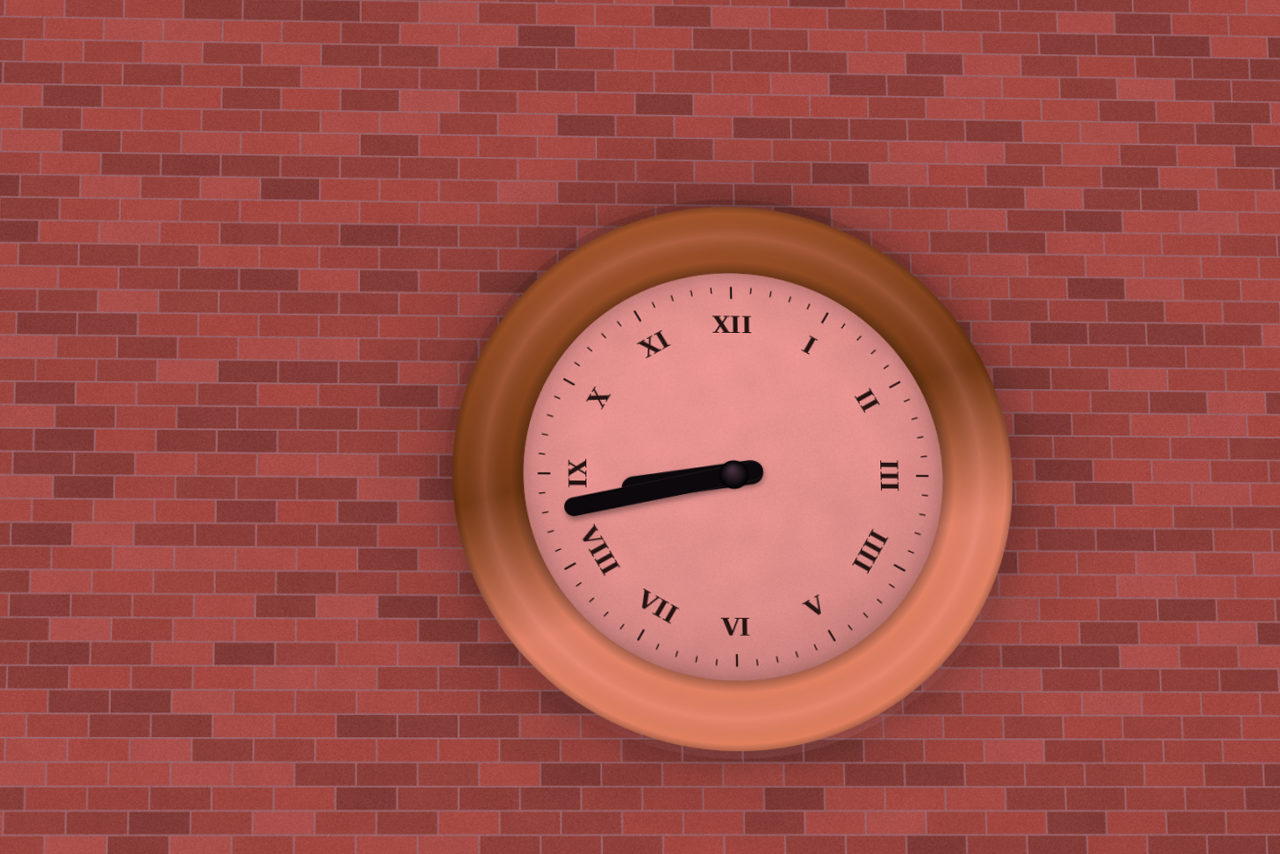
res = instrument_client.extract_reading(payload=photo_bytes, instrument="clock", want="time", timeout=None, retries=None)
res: 8:43
